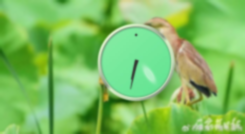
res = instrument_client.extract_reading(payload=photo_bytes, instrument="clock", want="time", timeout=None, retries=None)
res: 6:32
